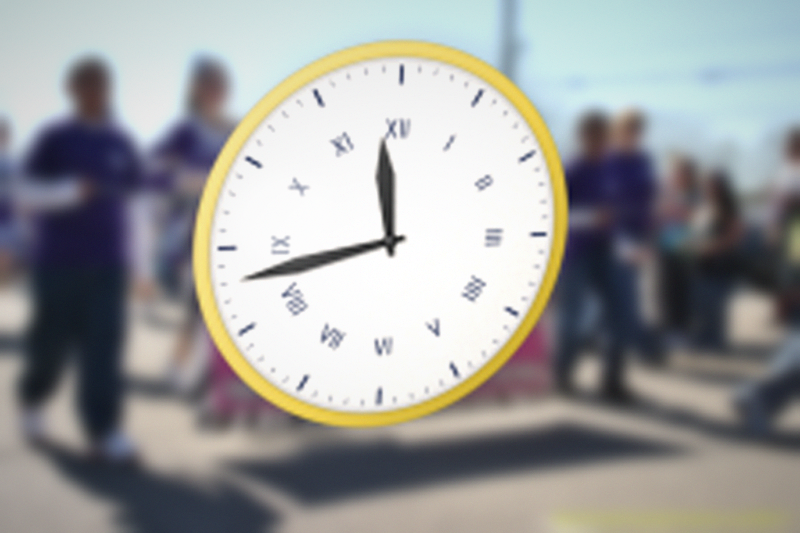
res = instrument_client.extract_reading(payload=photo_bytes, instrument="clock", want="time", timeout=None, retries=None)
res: 11:43
